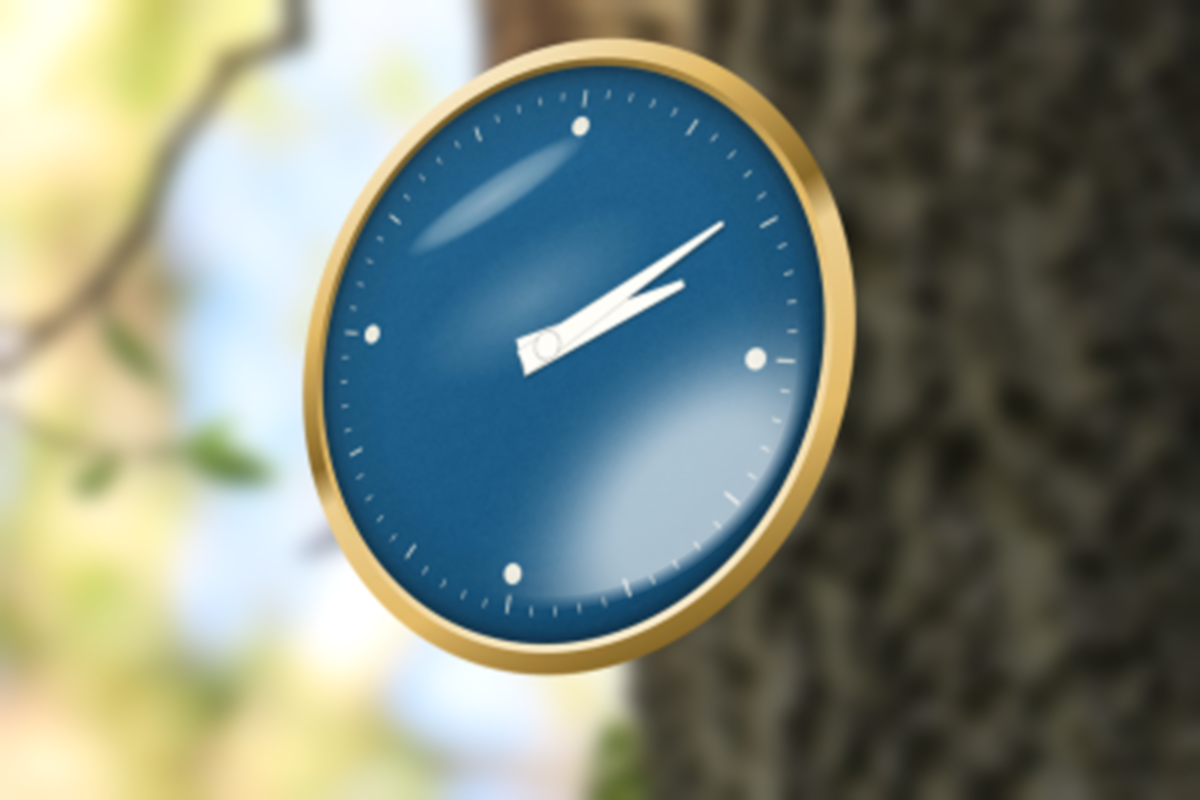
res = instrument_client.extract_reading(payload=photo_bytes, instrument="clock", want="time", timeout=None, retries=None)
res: 2:09
